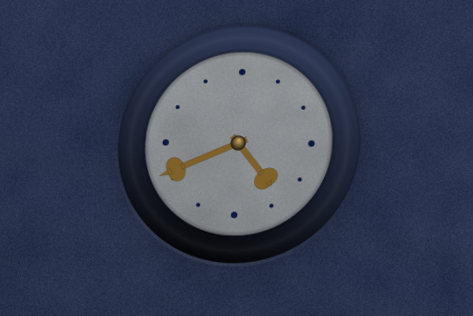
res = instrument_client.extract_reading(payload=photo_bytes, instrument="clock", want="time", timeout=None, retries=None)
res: 4:41
